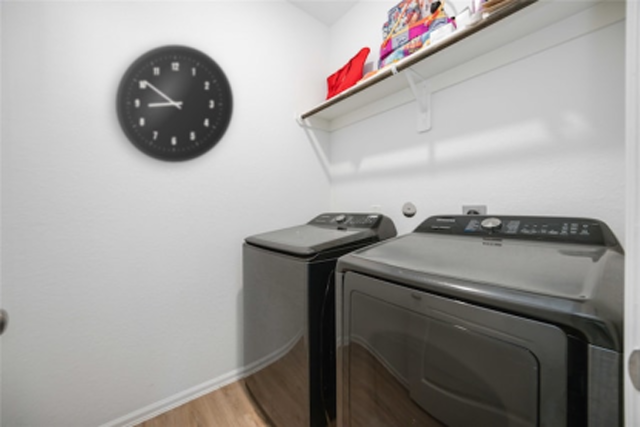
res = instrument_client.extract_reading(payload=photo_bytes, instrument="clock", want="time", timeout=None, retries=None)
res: 8:51
